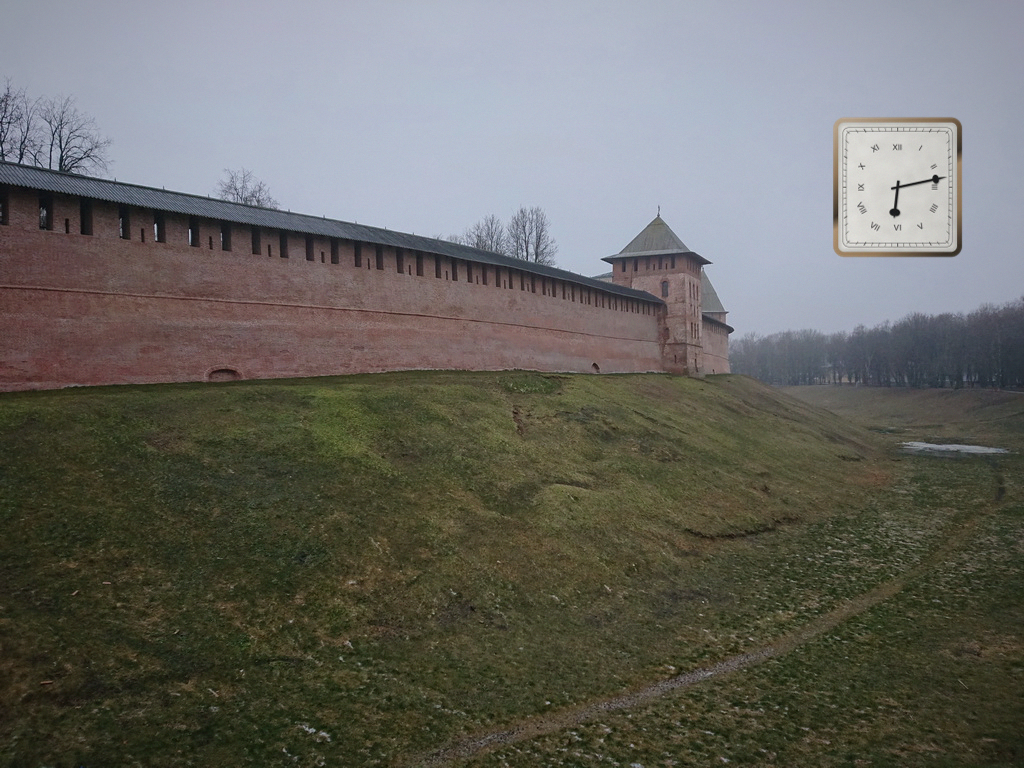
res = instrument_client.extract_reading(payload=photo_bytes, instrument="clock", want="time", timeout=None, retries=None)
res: 6:13
